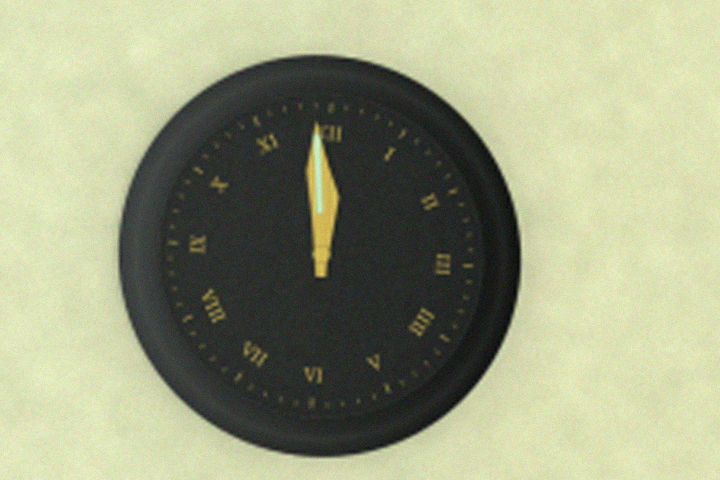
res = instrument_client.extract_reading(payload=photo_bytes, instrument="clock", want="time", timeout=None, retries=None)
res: 11:59
